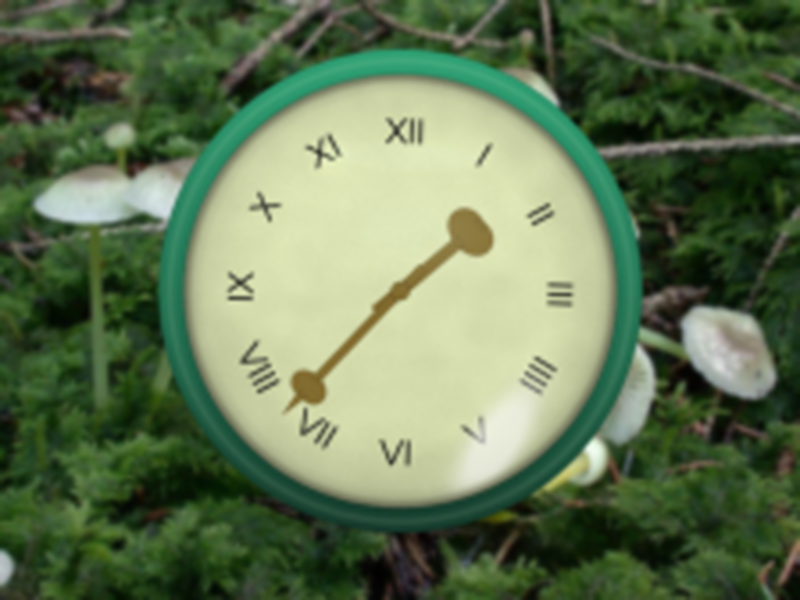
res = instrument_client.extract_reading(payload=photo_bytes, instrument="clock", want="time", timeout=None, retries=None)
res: 1:37
